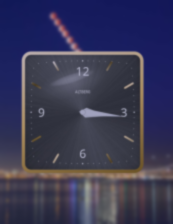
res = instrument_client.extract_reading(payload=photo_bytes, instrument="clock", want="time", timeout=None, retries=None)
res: 3:16
